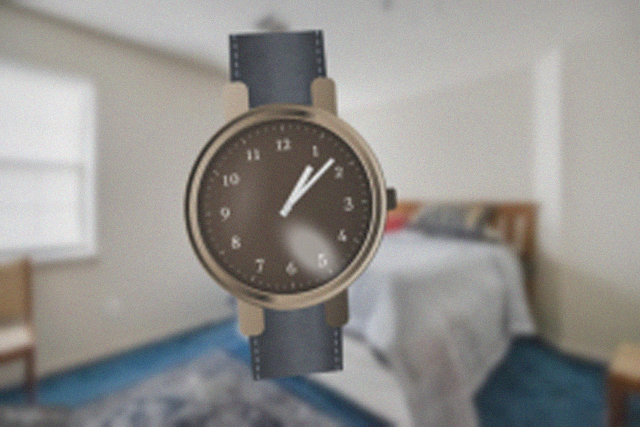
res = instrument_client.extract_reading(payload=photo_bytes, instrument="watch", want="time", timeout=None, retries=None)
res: 1:08
